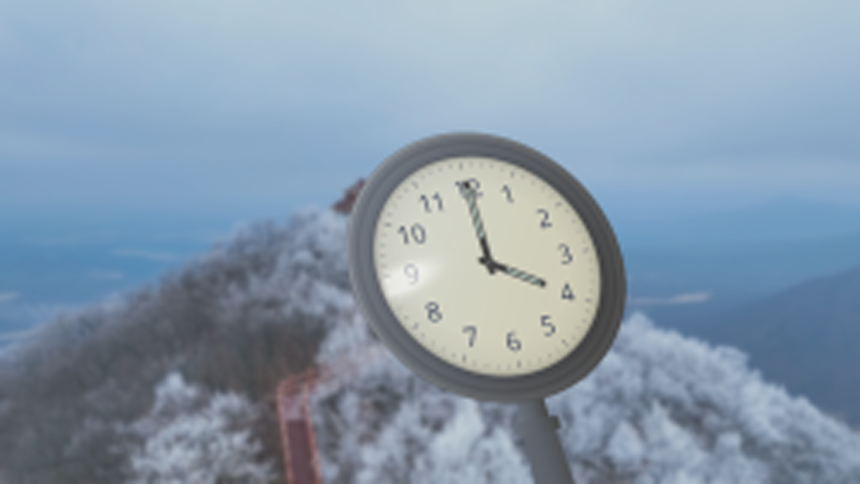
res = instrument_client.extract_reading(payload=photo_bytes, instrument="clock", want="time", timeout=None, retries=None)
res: 4:00
